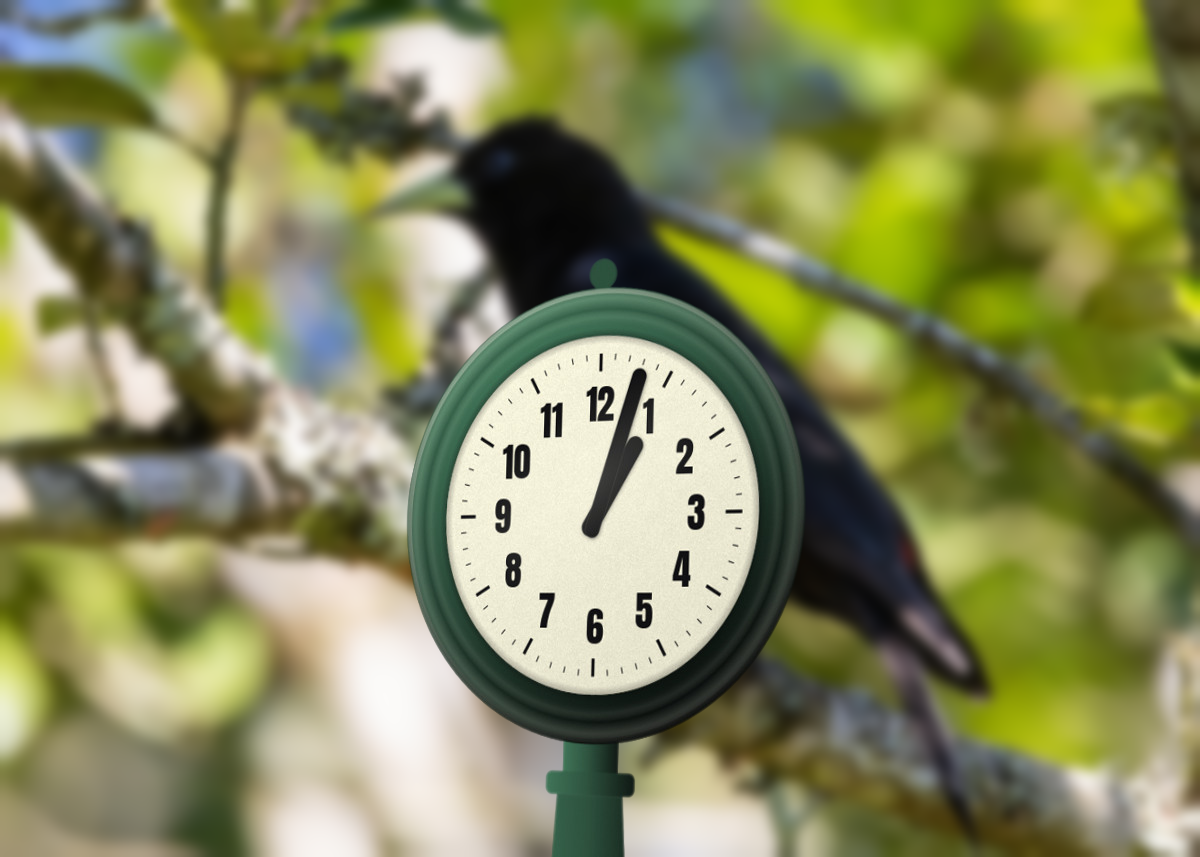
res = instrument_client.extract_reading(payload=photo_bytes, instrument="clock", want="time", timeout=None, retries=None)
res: 1:03
